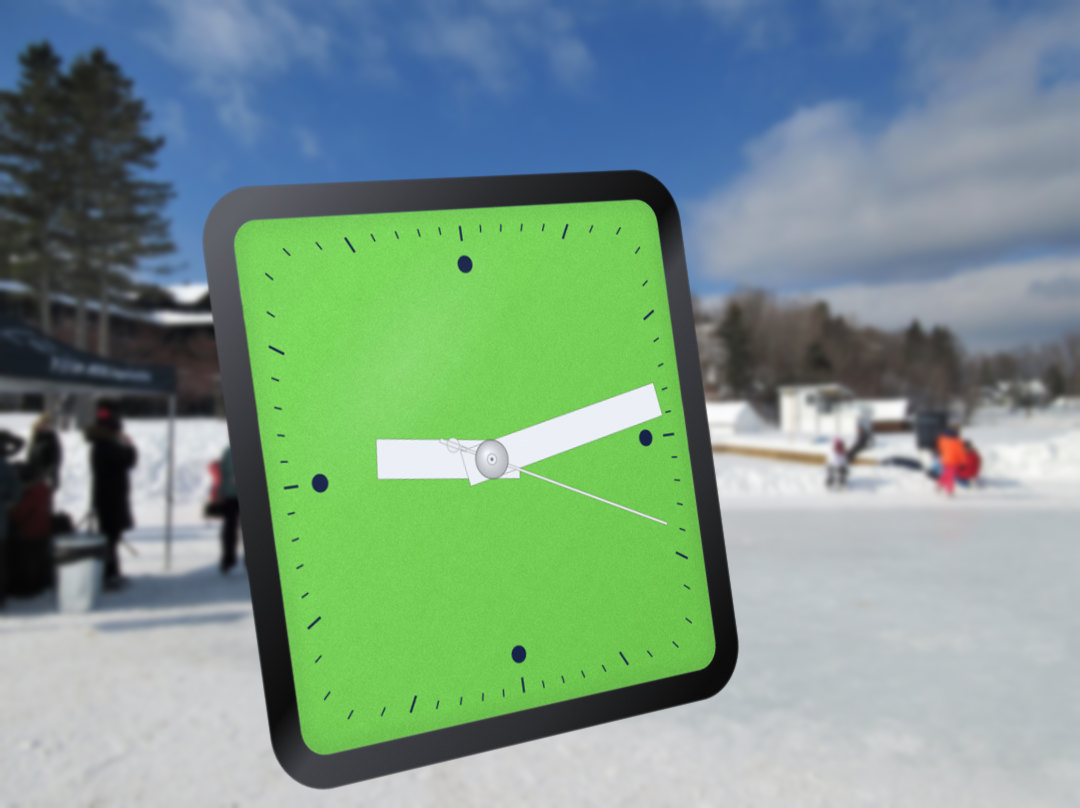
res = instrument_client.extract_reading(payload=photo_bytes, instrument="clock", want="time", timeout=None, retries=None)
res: 9:13:19
